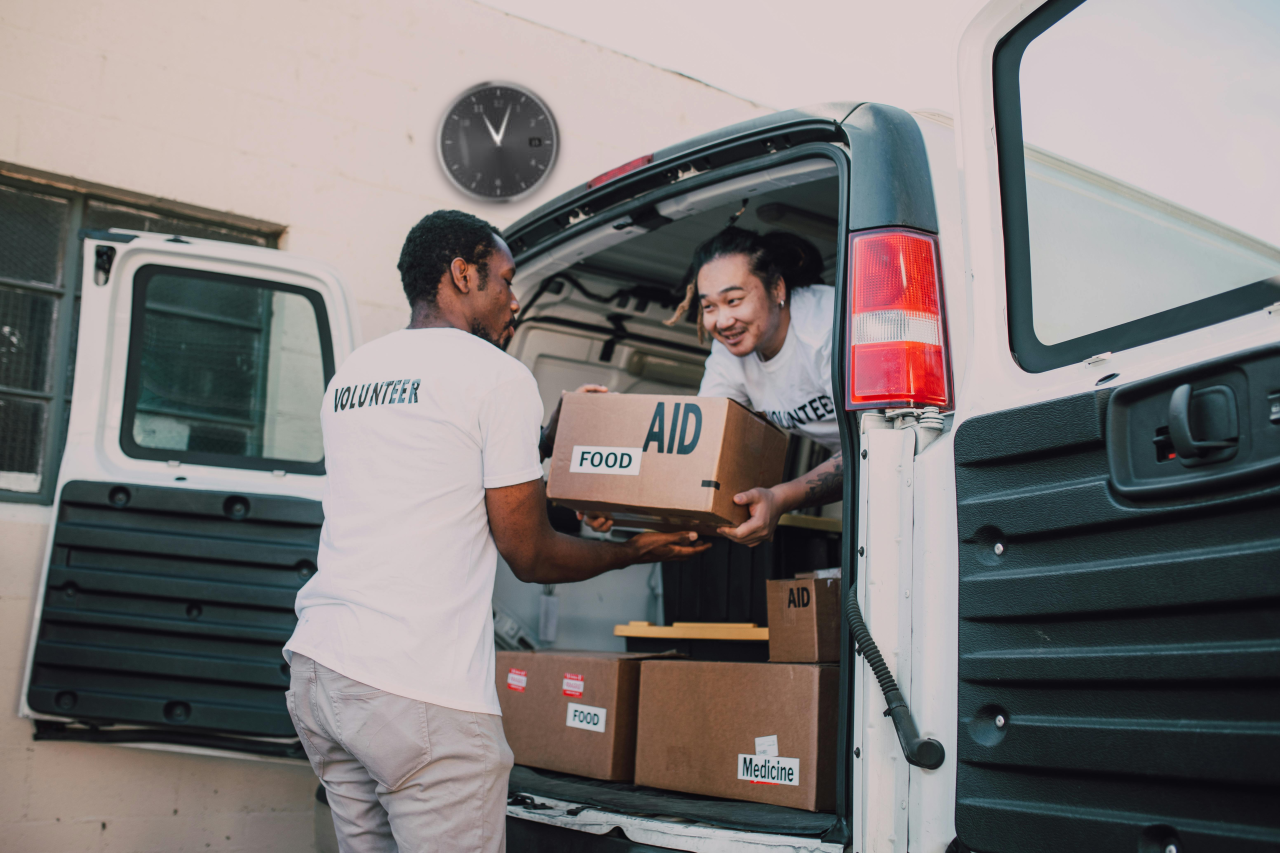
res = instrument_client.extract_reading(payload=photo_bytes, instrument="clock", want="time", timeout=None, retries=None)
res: 11:03
